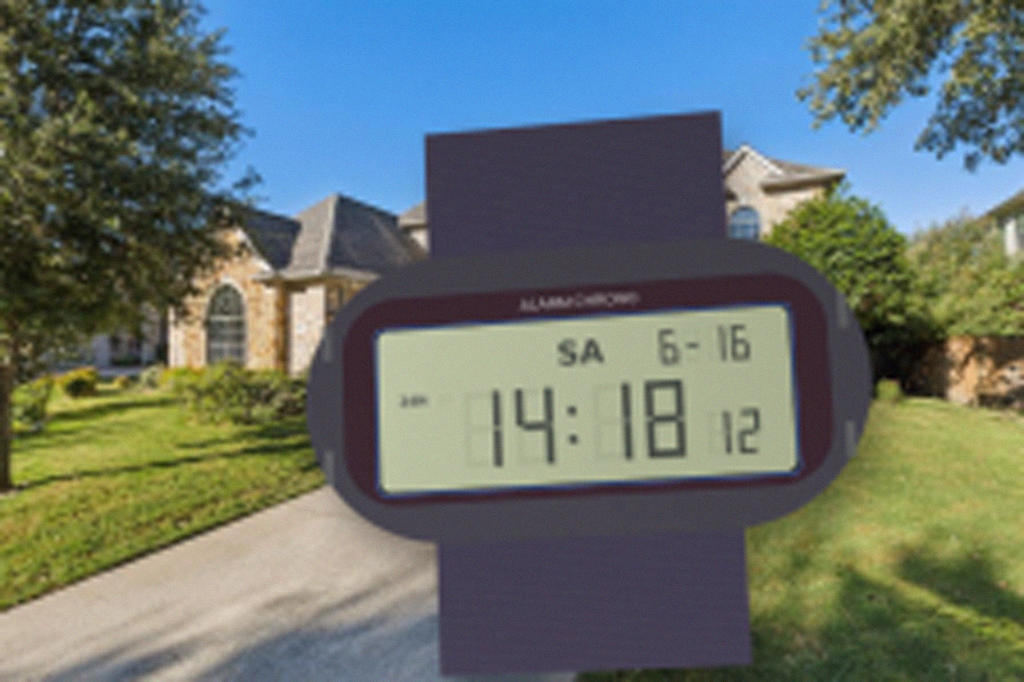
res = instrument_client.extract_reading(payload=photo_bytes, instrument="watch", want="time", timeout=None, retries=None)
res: 14:18:12
